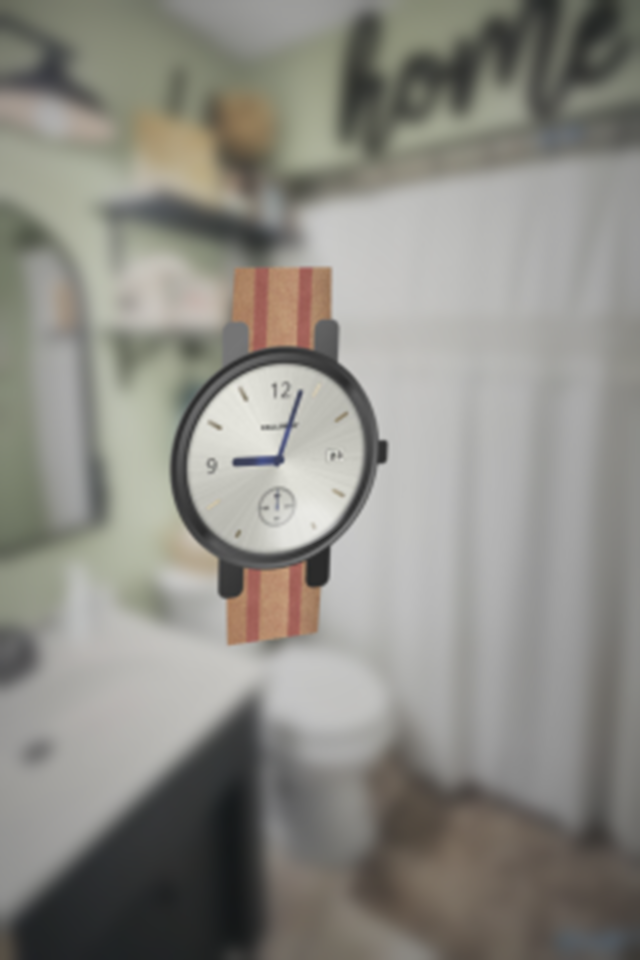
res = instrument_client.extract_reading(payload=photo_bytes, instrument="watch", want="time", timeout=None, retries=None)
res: 9:03
